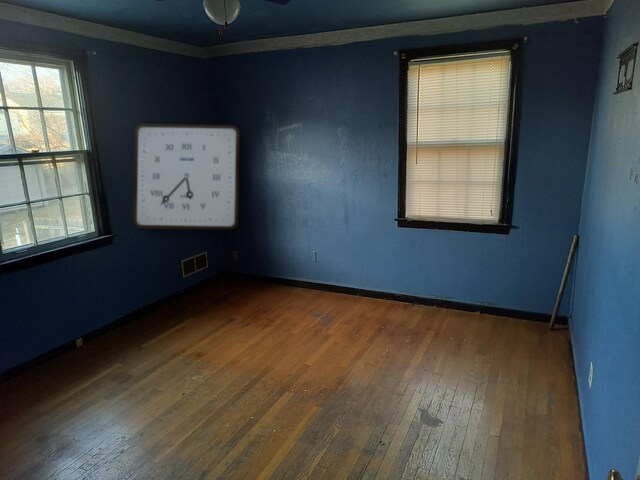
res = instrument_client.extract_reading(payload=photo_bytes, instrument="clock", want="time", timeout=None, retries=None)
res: 5:37
